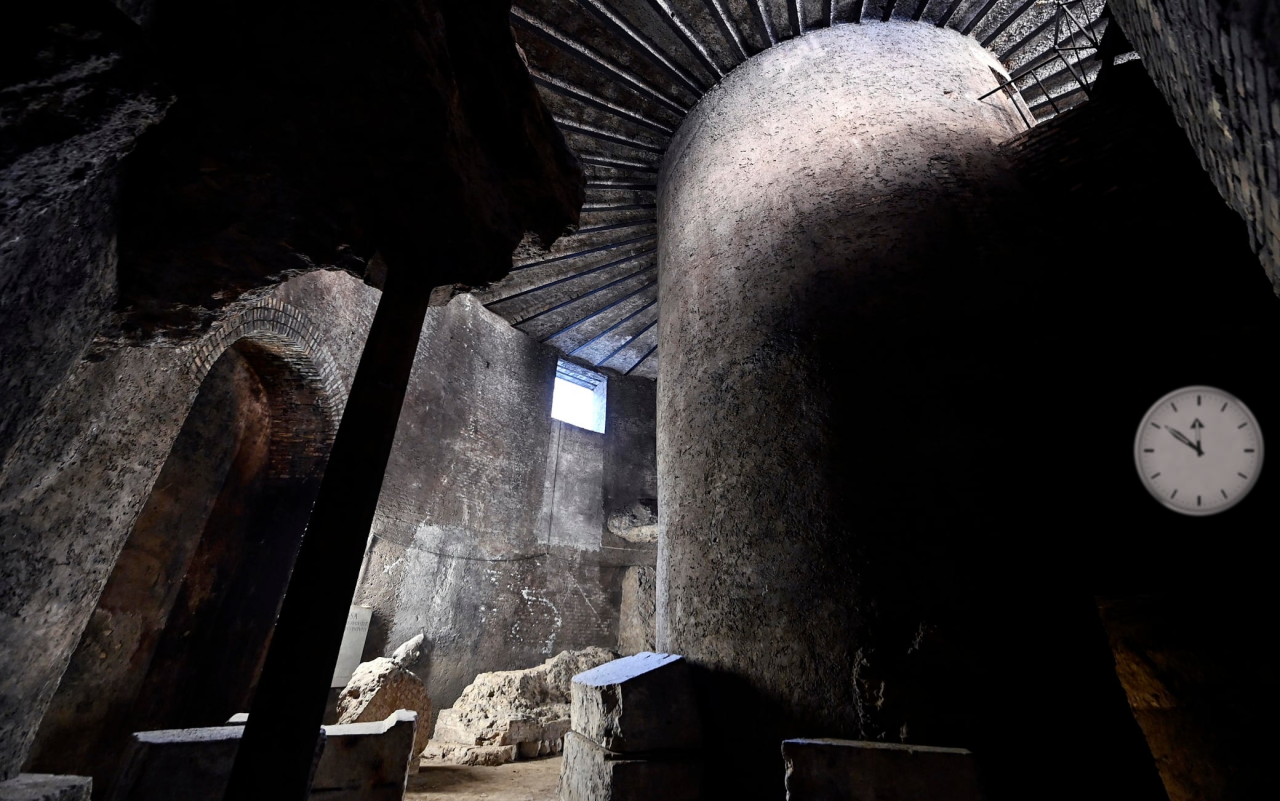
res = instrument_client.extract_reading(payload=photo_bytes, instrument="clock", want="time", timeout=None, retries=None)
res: 11:51
